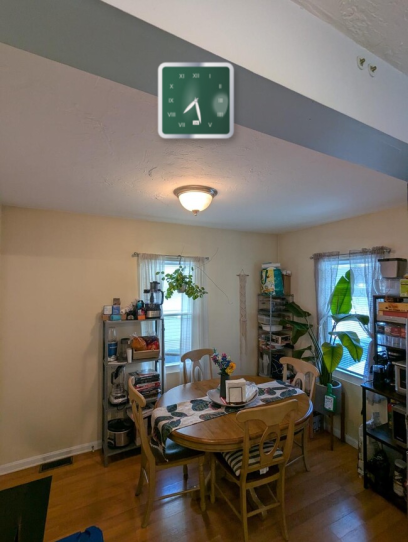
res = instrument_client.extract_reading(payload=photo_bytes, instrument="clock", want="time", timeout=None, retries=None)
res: 7:28
